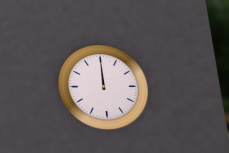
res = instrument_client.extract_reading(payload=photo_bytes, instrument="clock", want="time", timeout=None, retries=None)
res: 12:00
